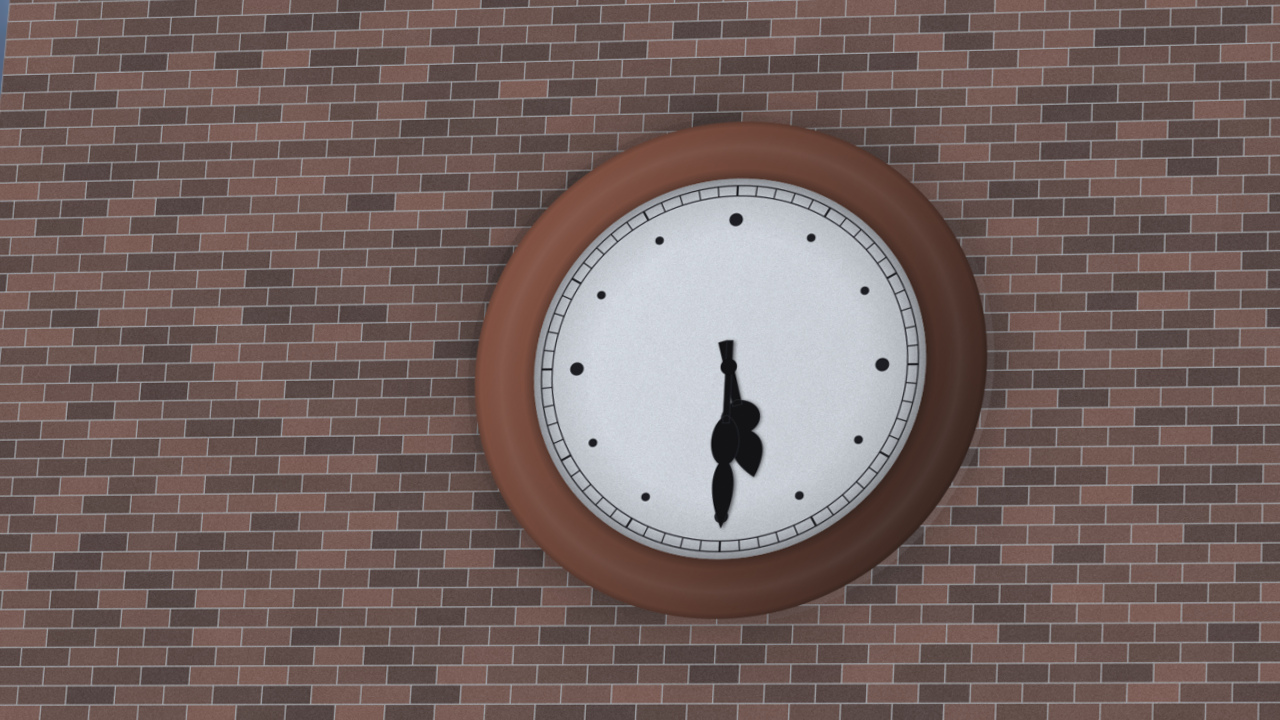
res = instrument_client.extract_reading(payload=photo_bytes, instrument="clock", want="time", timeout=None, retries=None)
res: 5:30
